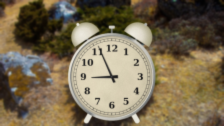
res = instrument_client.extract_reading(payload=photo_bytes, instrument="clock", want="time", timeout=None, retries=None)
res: 8:56
